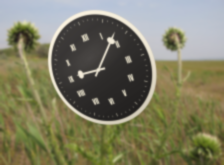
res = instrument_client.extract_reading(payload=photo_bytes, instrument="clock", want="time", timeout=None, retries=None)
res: 9:08
